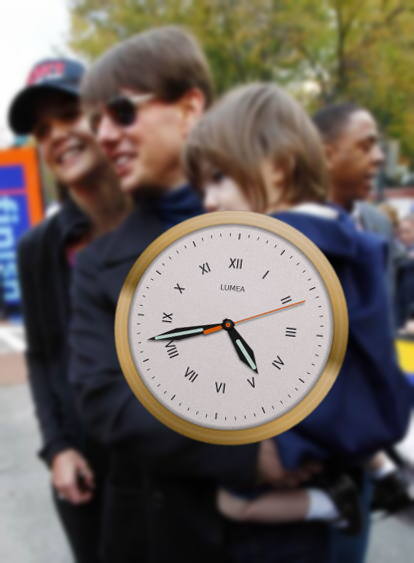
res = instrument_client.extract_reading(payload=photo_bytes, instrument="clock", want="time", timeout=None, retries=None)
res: 4:42:11
